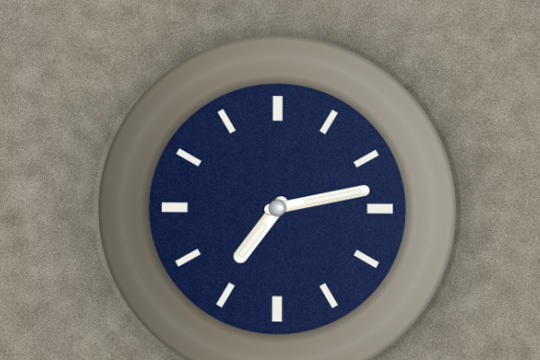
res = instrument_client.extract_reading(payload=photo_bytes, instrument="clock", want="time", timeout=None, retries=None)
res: 7:13
